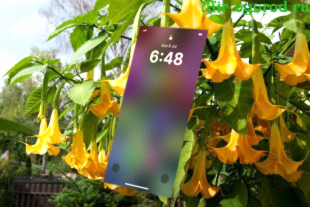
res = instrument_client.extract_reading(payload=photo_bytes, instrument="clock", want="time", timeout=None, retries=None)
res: 6:48
